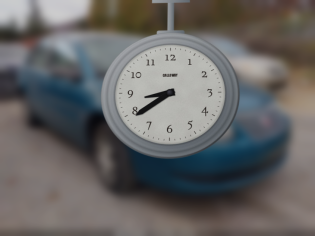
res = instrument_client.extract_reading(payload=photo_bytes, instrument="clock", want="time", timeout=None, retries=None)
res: 8:39
